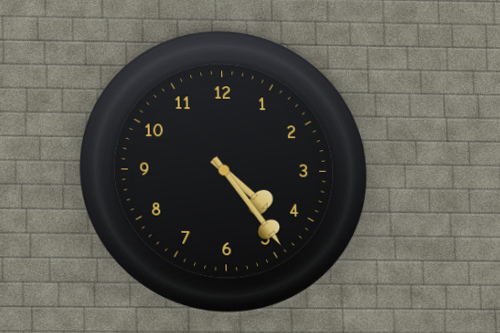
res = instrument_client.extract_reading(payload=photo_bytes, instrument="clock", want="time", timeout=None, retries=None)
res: 4:24
